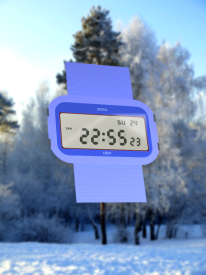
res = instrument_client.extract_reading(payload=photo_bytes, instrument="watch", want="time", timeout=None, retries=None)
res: 22:55:23
